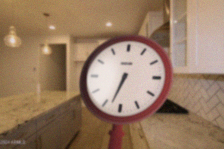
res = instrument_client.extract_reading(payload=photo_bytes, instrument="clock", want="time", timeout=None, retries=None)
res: 6:33
